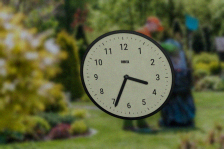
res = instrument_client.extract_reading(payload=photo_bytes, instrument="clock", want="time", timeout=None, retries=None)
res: 3:34
